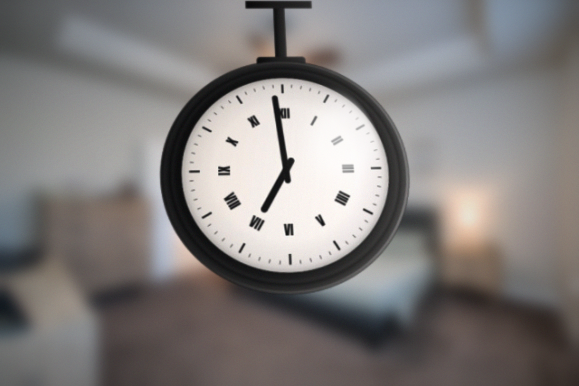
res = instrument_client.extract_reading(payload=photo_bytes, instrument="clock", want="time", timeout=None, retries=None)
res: 6:59
